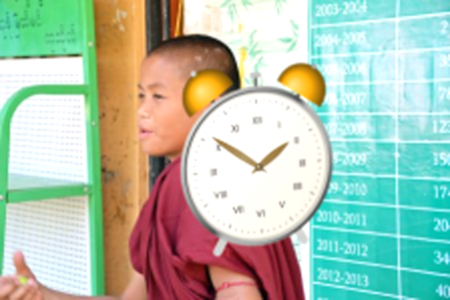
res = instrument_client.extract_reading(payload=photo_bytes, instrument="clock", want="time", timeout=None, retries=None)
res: 1:51
